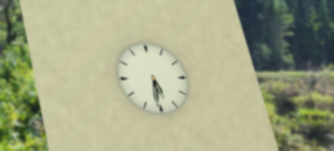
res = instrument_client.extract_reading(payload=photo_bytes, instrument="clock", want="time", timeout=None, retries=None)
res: 5:31
